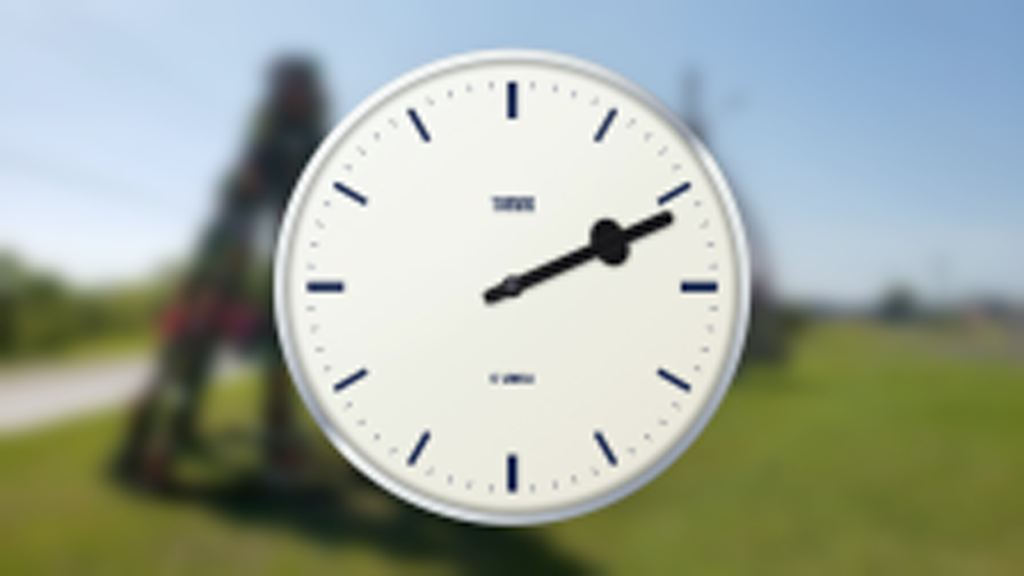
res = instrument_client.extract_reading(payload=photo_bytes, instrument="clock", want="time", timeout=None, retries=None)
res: 2:11
